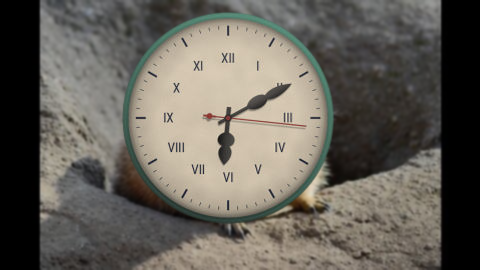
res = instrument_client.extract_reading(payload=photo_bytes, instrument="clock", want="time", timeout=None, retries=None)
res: 6:10:16
